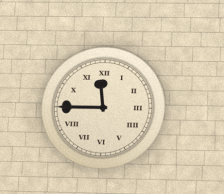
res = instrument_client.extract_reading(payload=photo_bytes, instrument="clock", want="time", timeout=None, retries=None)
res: 11:45
